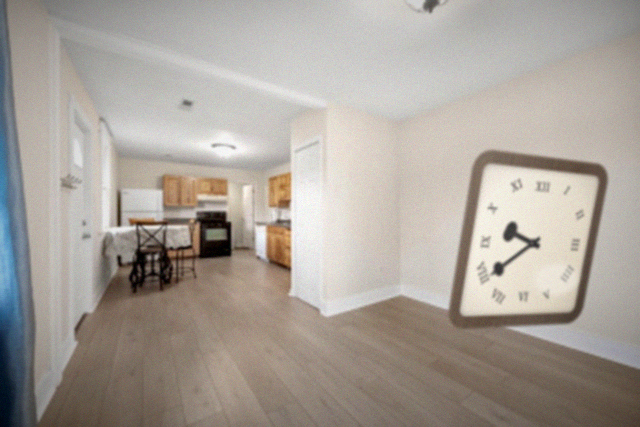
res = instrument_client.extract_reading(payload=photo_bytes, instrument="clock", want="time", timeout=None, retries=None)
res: 9:39
